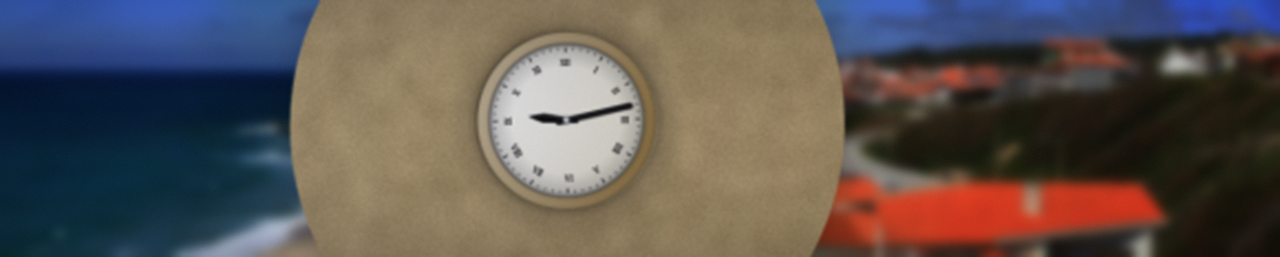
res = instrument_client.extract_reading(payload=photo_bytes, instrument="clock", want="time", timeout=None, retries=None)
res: 9:13
